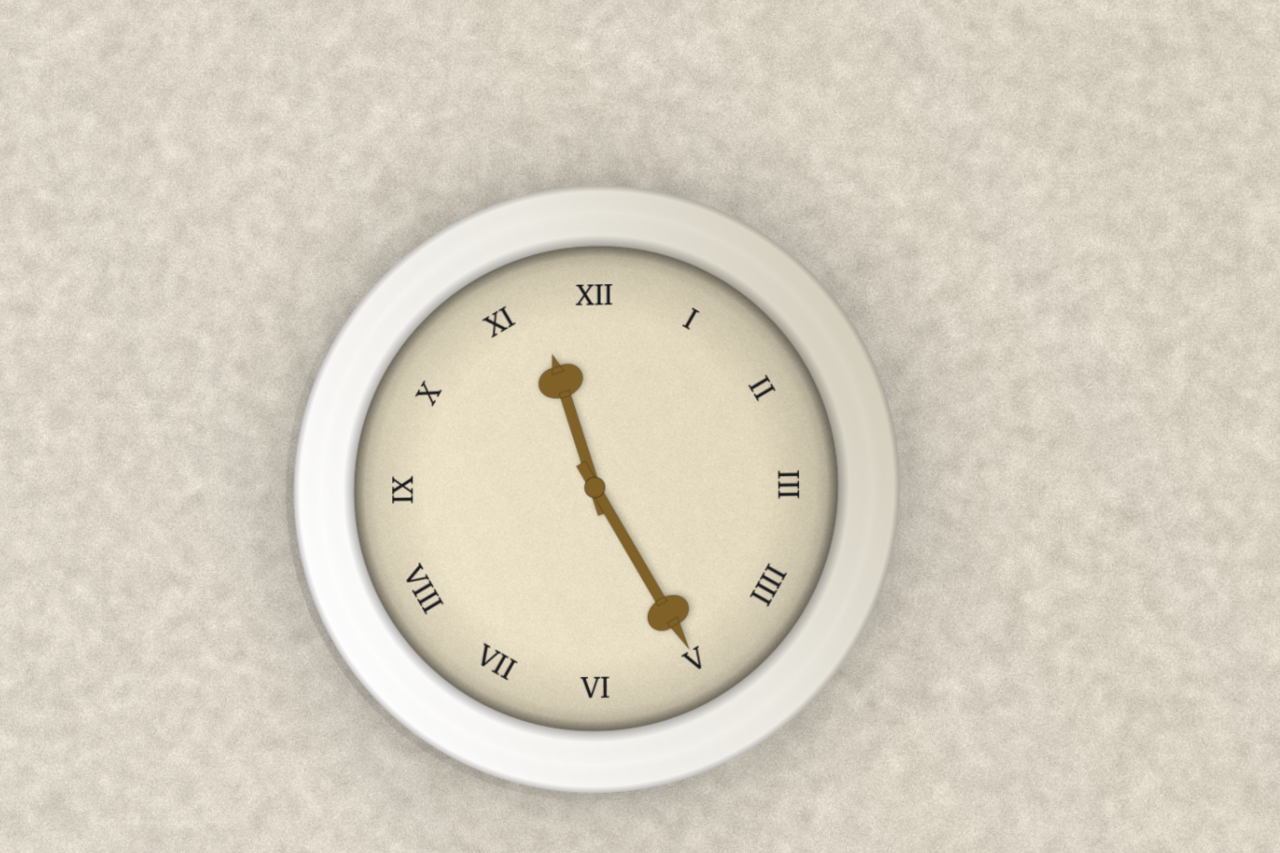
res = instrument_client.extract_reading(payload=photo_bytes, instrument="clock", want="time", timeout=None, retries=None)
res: 11:25
